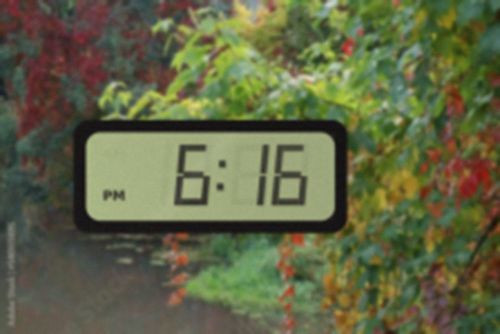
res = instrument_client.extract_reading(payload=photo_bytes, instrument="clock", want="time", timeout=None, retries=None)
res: 6:16
